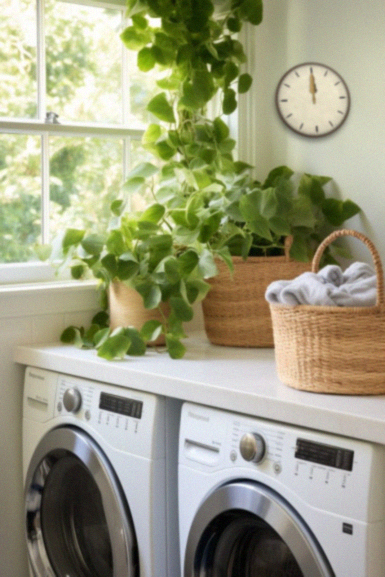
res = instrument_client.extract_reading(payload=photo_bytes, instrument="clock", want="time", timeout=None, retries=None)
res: 12:00
